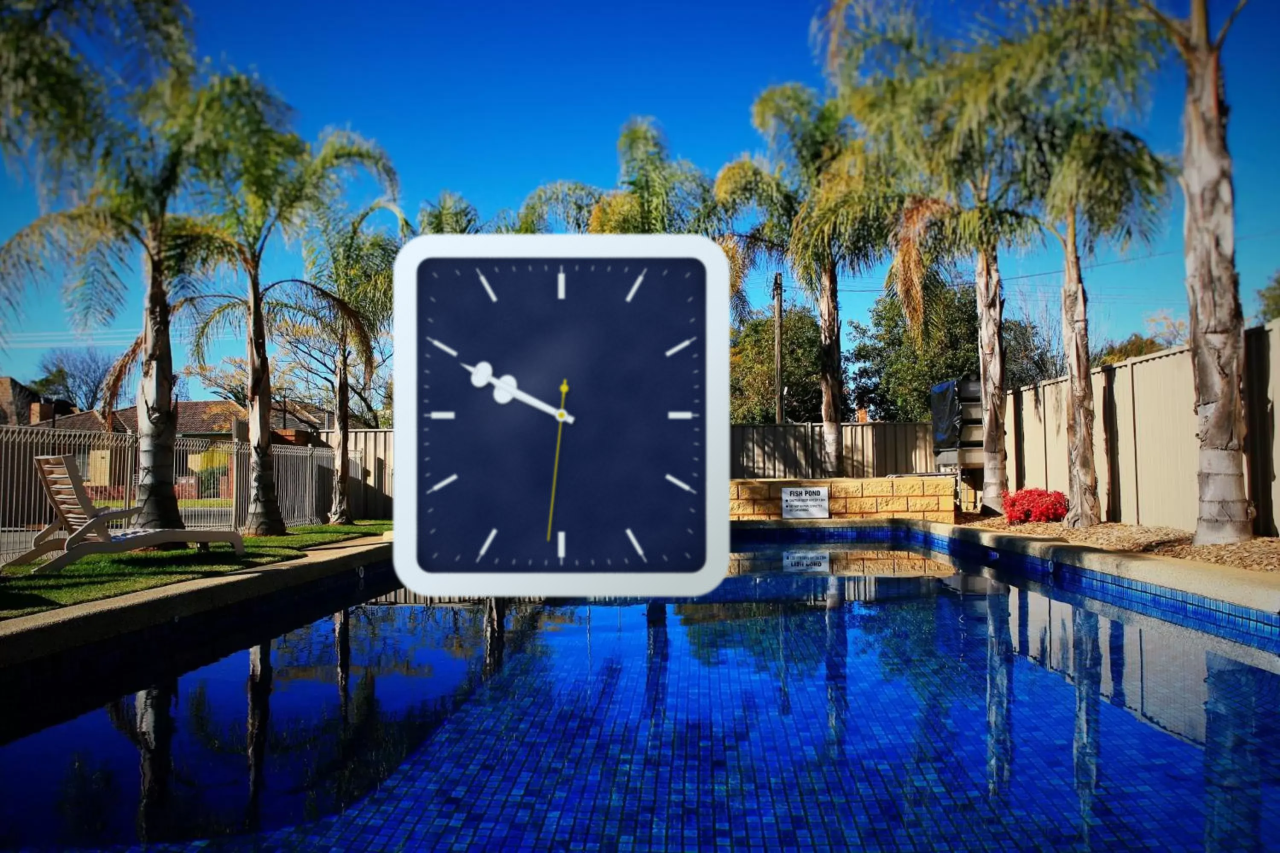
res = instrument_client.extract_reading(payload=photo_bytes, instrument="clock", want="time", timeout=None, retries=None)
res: 9:49:31
